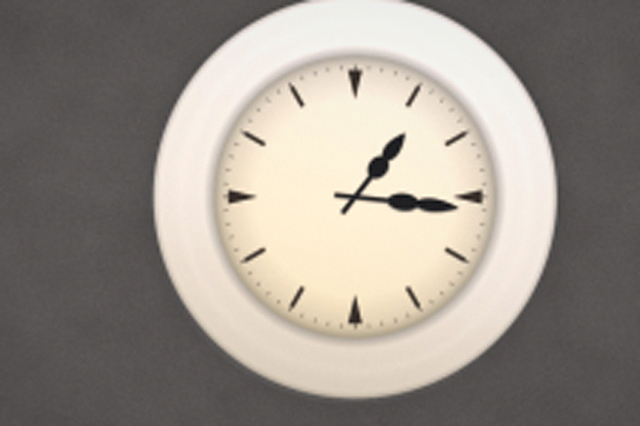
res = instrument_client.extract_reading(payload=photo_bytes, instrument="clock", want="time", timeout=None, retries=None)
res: 1:16
